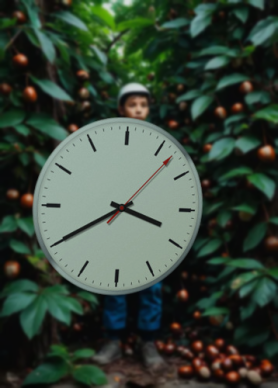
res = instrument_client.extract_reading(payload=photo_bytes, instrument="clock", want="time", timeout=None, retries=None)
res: 3:40:07
